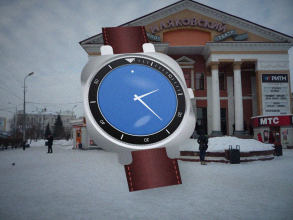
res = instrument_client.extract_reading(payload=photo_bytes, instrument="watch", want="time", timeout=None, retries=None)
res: 2:24
